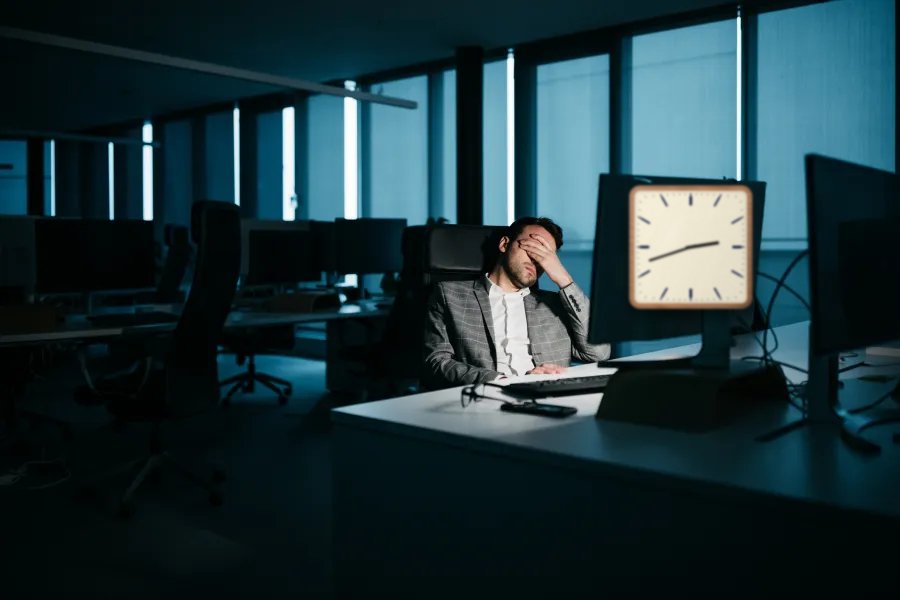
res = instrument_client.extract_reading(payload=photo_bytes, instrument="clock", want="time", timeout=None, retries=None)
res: 2:42
